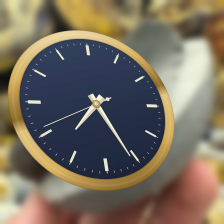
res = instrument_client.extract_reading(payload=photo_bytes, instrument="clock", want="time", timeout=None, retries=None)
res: 7:25:41
